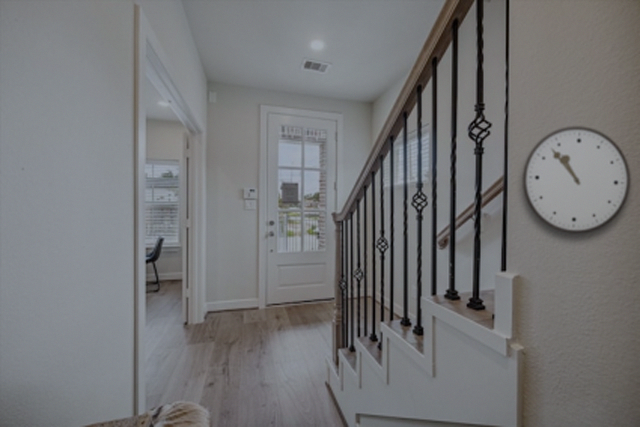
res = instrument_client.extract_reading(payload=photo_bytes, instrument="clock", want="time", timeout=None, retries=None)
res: 10:53
